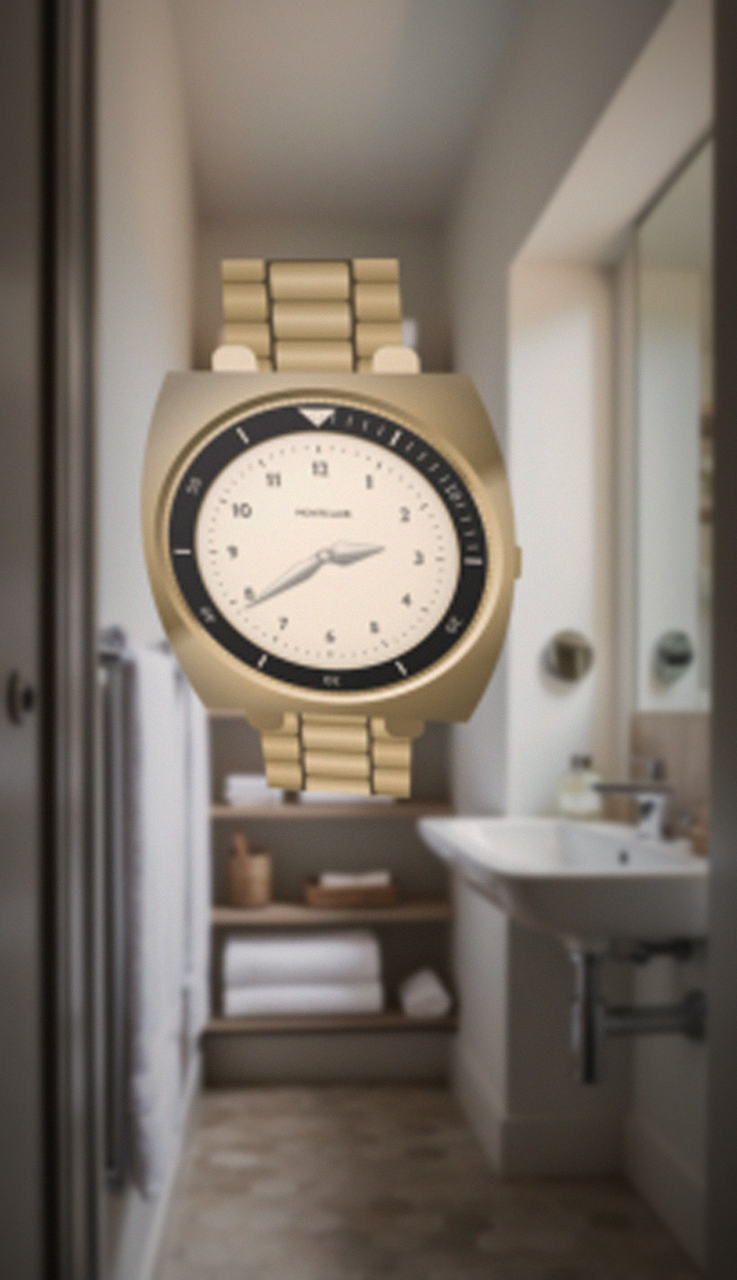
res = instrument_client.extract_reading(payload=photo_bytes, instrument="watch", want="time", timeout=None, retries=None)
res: 2:39
